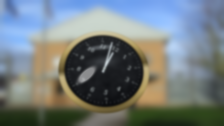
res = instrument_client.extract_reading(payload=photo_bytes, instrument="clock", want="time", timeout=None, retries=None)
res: 11:58
